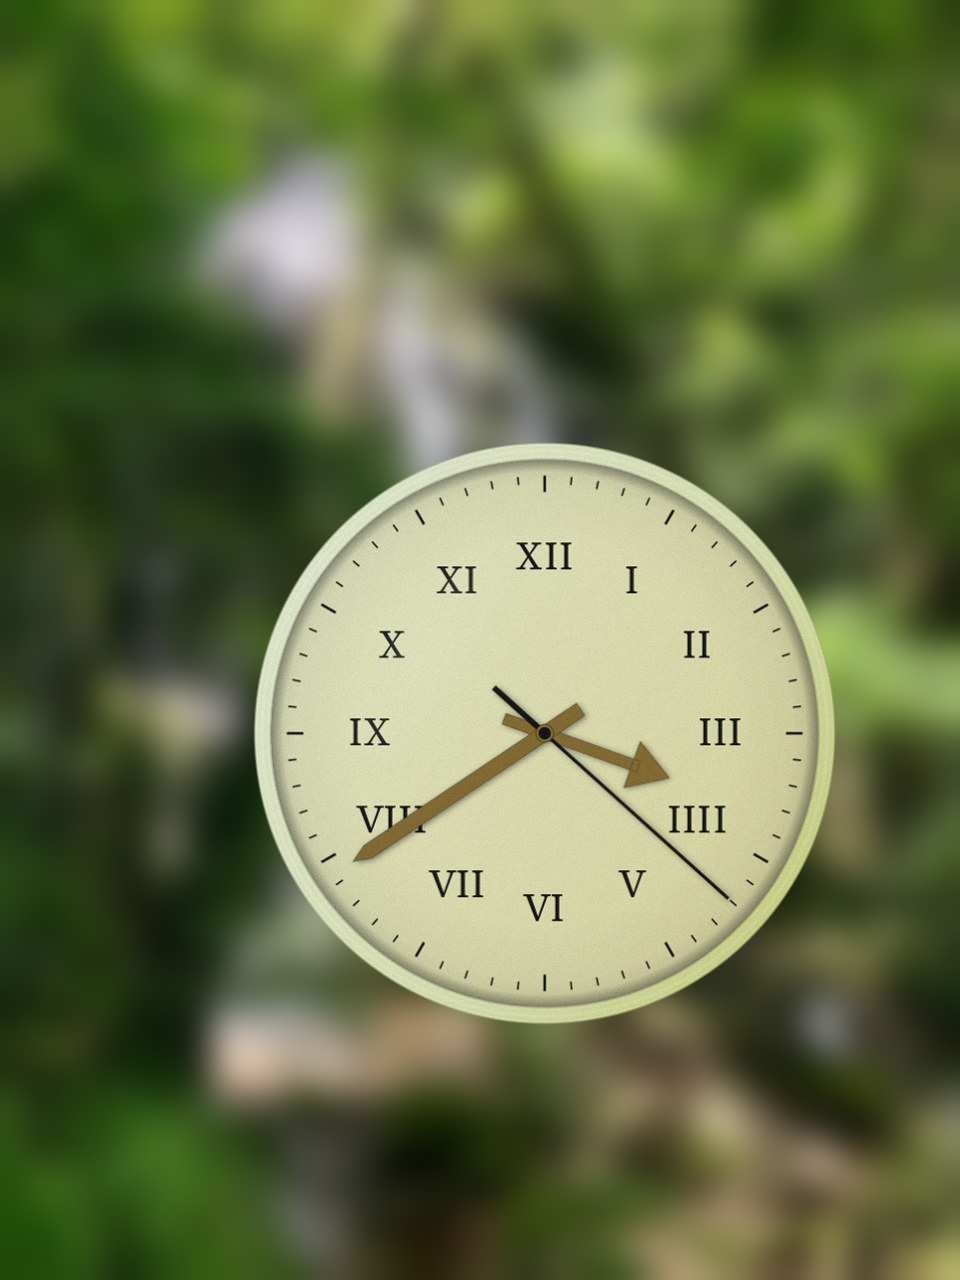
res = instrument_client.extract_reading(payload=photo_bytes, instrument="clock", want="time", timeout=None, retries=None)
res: 3:39:22
